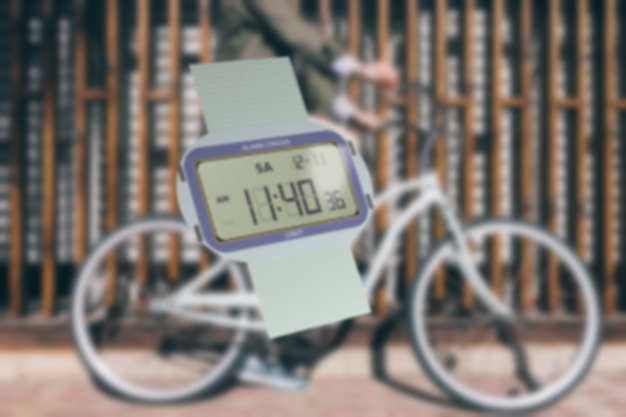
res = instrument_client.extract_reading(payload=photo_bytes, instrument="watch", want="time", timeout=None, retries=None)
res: 11:40:36
